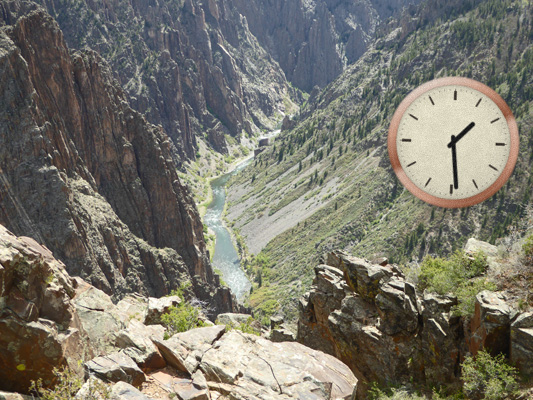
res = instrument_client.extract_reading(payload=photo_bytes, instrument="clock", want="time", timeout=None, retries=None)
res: 1:29
